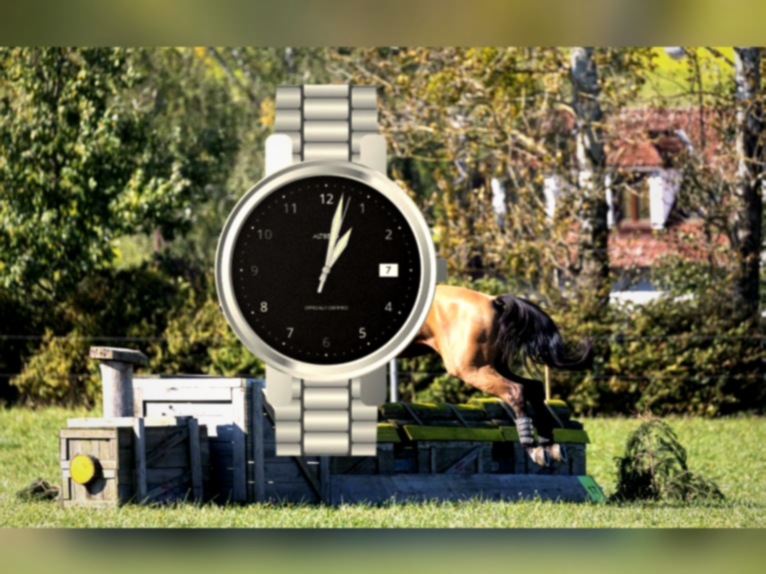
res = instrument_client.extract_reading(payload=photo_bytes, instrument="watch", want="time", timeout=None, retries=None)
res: 1:02:03
